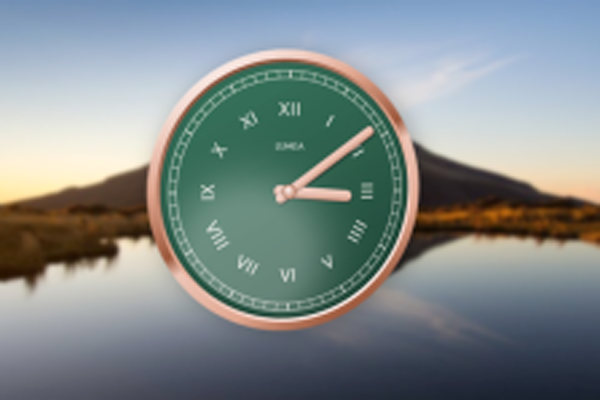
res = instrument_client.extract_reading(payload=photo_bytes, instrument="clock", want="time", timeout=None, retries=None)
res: 3:09
